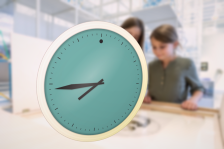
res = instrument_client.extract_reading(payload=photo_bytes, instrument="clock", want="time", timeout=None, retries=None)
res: 7:44
